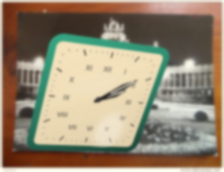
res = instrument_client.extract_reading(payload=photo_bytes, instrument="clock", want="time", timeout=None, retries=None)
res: 2:09
